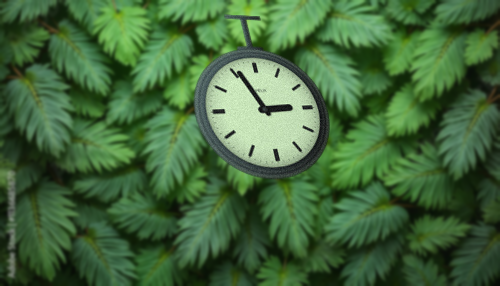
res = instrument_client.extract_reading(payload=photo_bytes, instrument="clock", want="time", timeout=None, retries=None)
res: 2:56
